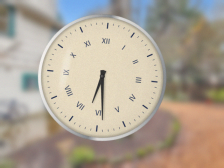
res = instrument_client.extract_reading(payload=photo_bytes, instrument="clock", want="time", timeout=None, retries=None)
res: 6:29
